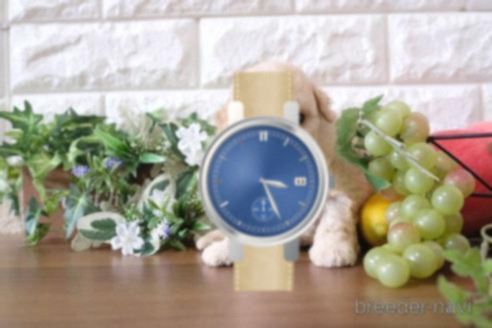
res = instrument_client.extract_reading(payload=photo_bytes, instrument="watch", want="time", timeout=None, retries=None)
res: 3:26
